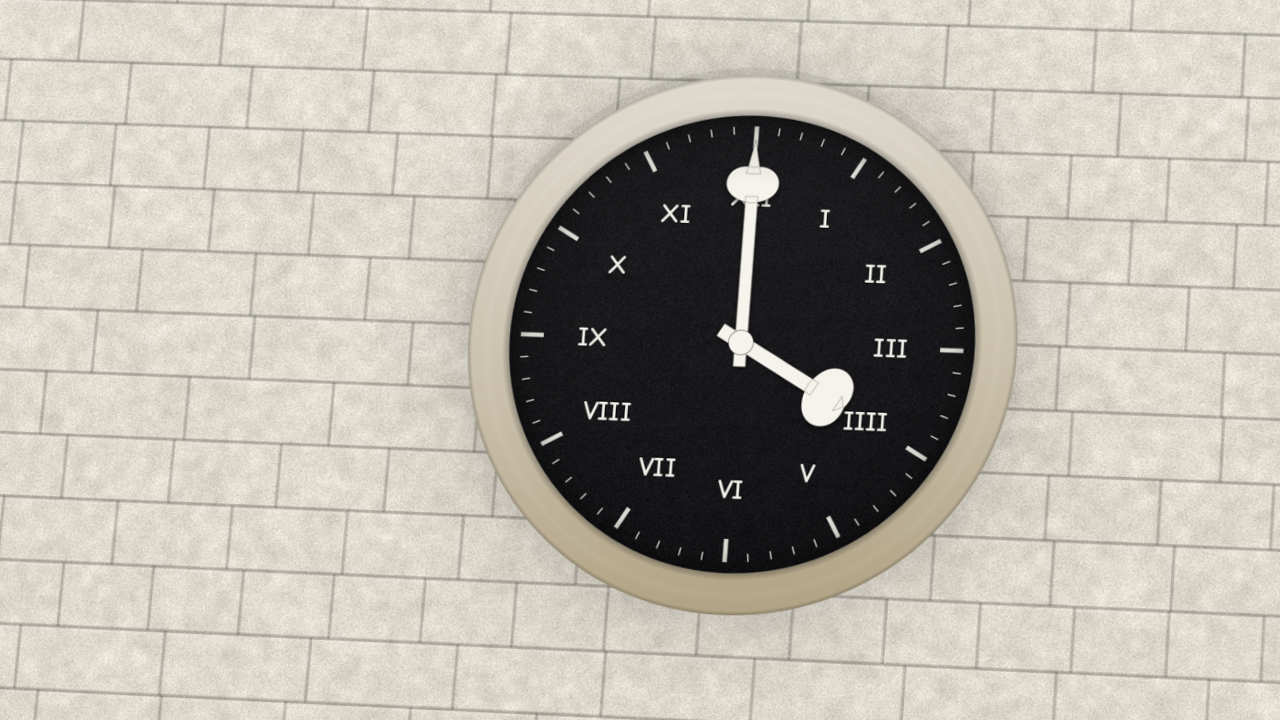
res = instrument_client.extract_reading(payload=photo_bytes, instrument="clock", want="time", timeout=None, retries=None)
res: 4:00
